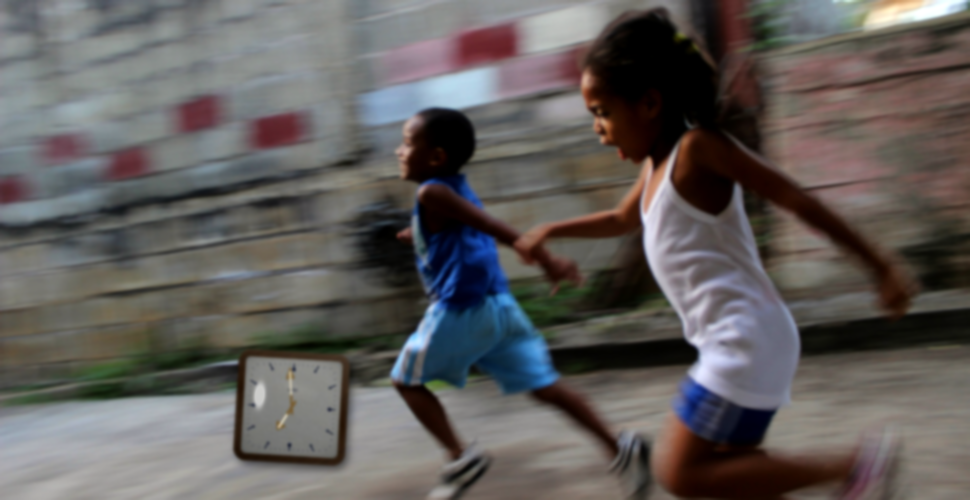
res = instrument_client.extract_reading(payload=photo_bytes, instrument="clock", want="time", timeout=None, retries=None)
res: 6:59
